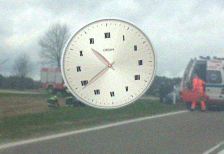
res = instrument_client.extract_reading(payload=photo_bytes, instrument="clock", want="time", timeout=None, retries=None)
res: 10:39
